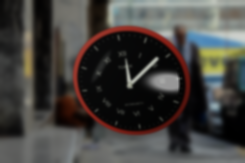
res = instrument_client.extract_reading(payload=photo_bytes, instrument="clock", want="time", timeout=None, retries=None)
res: 12:09
